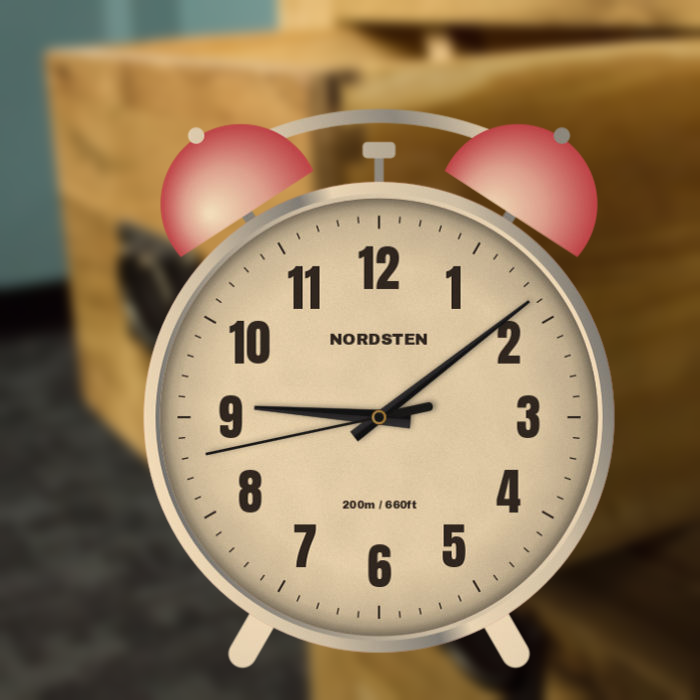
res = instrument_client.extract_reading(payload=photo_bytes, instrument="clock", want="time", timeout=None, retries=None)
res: 9:08:43
